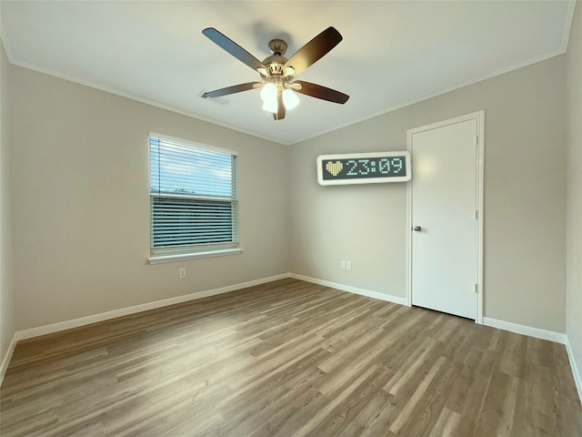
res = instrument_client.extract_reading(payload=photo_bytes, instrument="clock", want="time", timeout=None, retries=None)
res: 23:09
